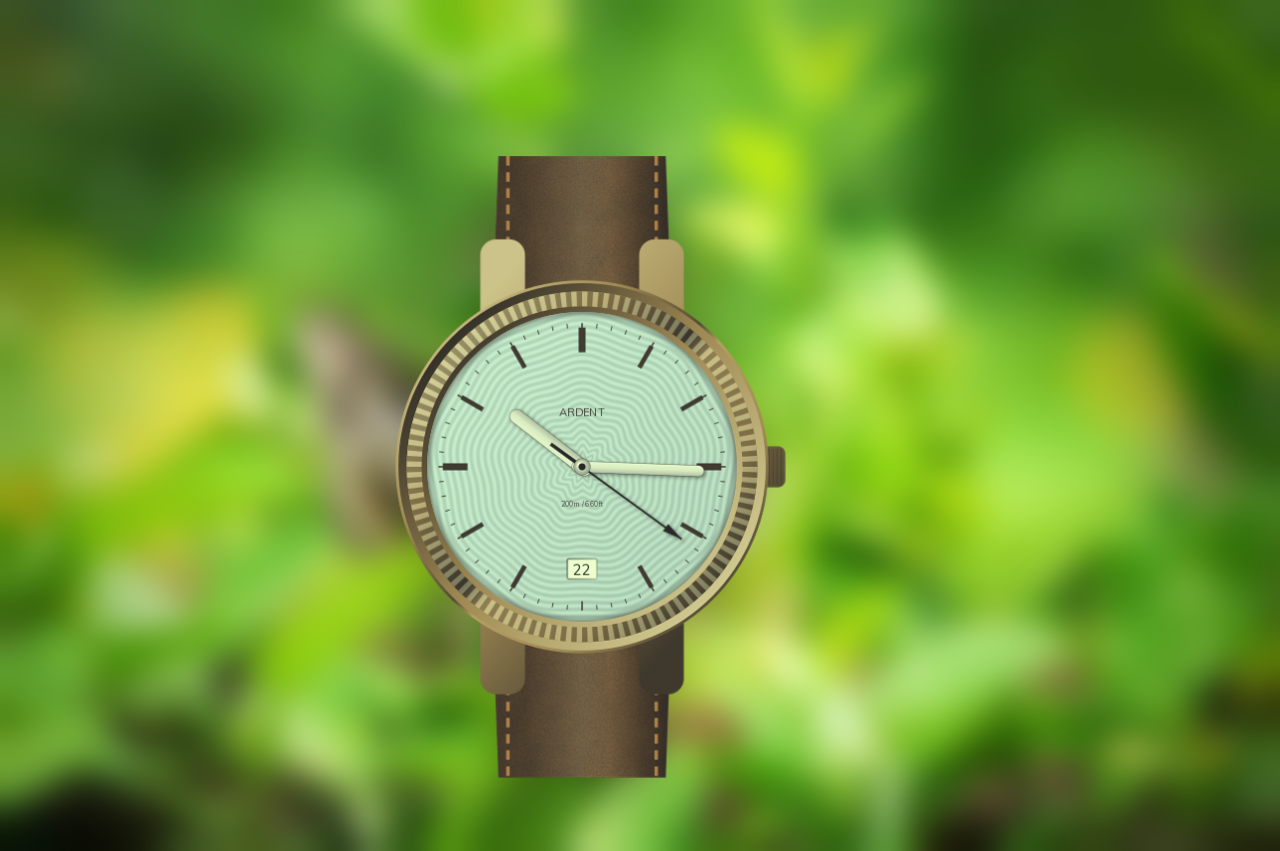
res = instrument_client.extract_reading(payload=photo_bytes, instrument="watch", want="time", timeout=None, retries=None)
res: 10:15:21
